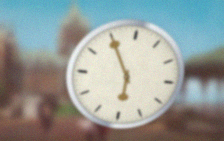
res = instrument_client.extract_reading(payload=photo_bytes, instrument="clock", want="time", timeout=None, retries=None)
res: 5:55
